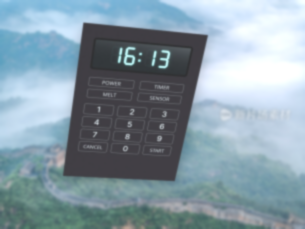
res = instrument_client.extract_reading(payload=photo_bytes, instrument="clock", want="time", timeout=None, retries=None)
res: 16:13
